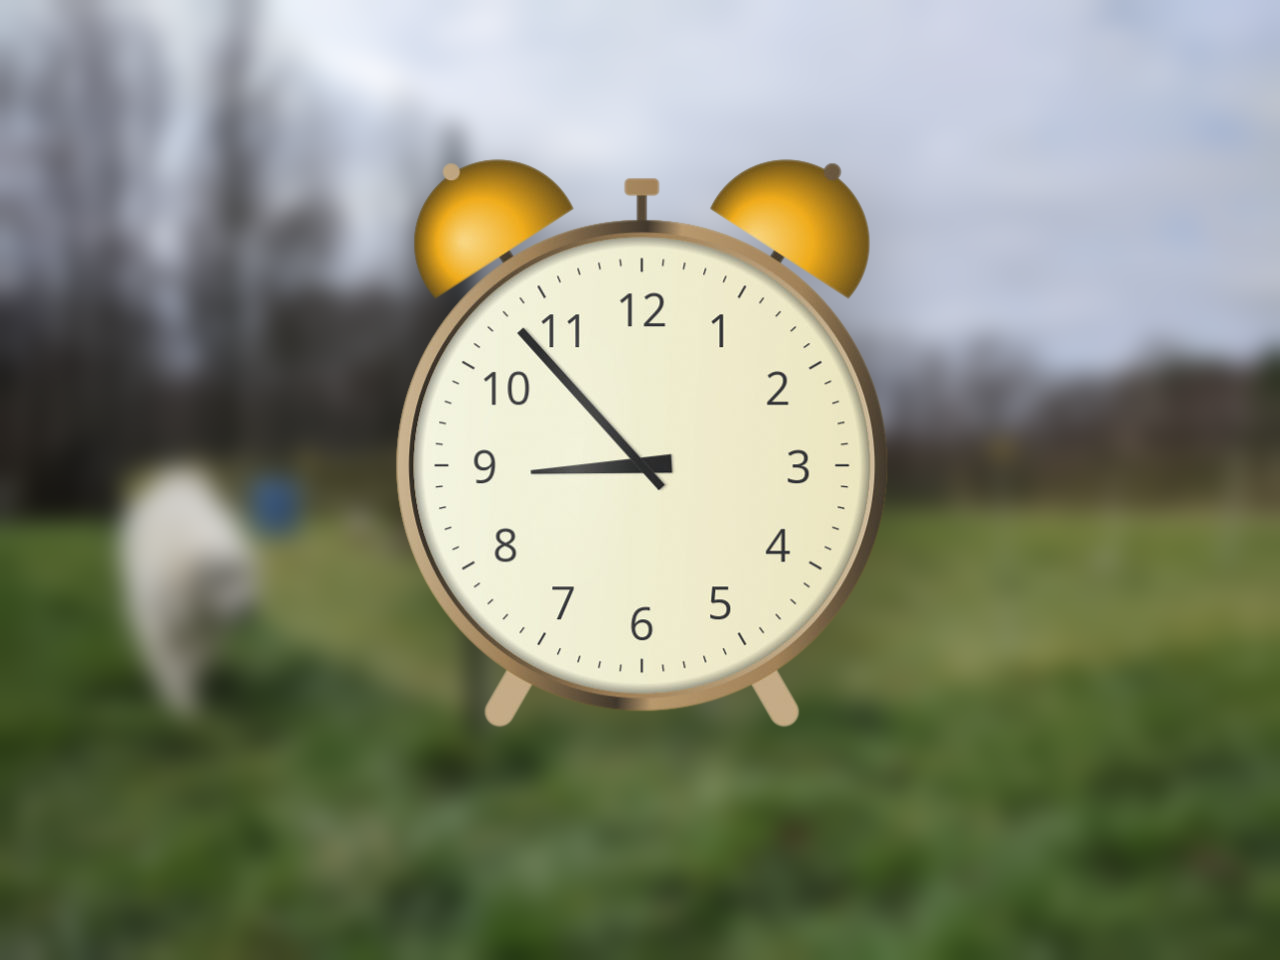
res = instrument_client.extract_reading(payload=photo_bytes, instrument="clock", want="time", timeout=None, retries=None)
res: 8:53
